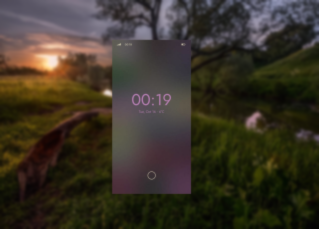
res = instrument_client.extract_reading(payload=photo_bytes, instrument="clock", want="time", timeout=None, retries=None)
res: 0:19
